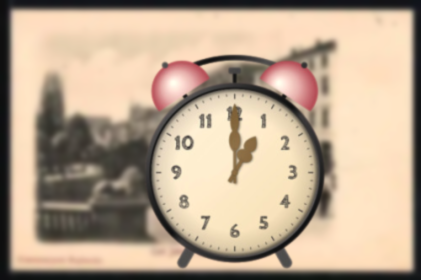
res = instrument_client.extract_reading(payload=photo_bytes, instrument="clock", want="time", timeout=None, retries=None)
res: 1:00
